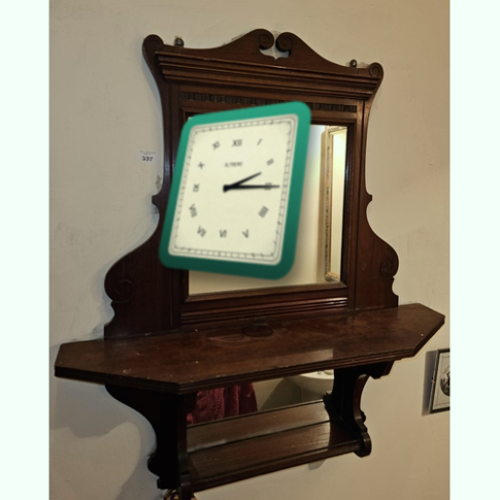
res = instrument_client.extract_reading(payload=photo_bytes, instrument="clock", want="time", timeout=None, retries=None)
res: 2:15
